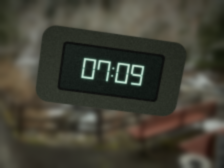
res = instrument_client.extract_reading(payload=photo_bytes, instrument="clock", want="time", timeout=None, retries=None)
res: 7:09
